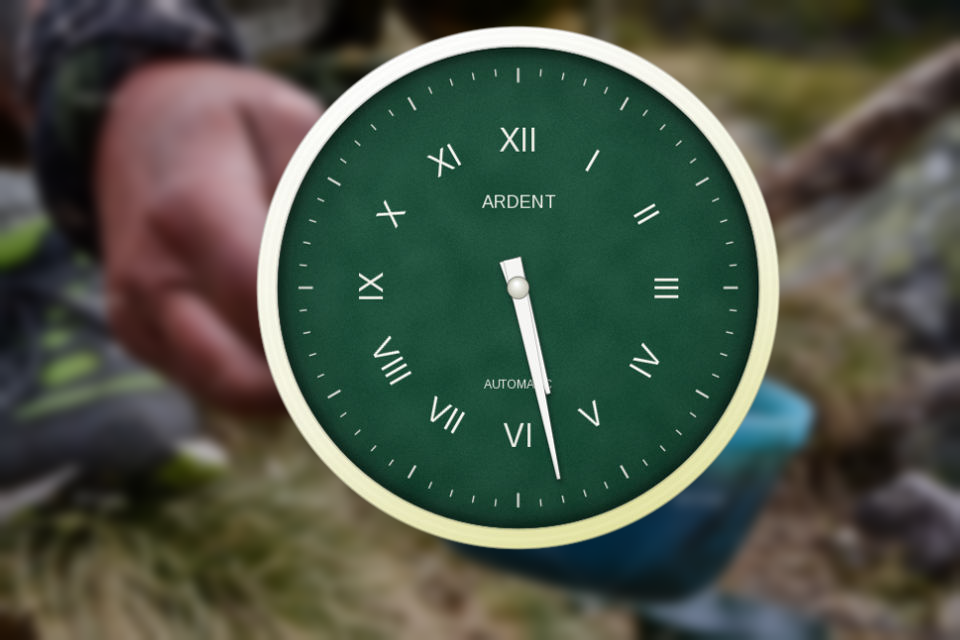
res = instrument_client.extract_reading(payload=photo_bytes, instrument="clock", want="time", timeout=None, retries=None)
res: 5:28
